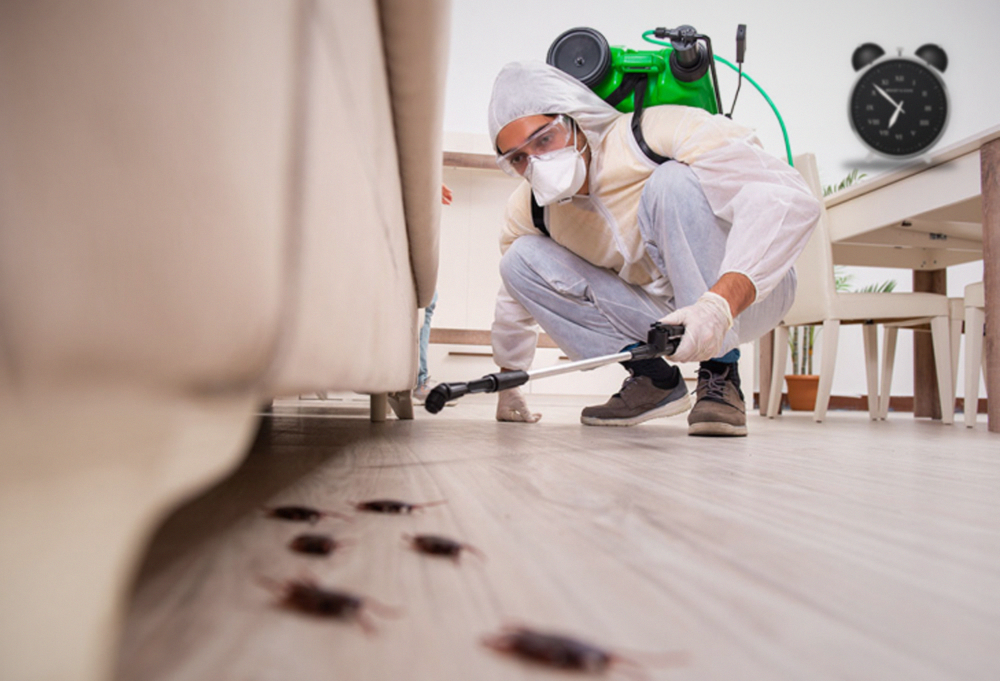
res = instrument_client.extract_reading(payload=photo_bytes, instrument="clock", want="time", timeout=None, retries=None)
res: 6:52
